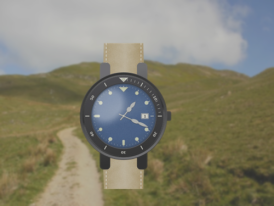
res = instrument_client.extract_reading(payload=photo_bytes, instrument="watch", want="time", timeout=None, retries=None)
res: 1:19
